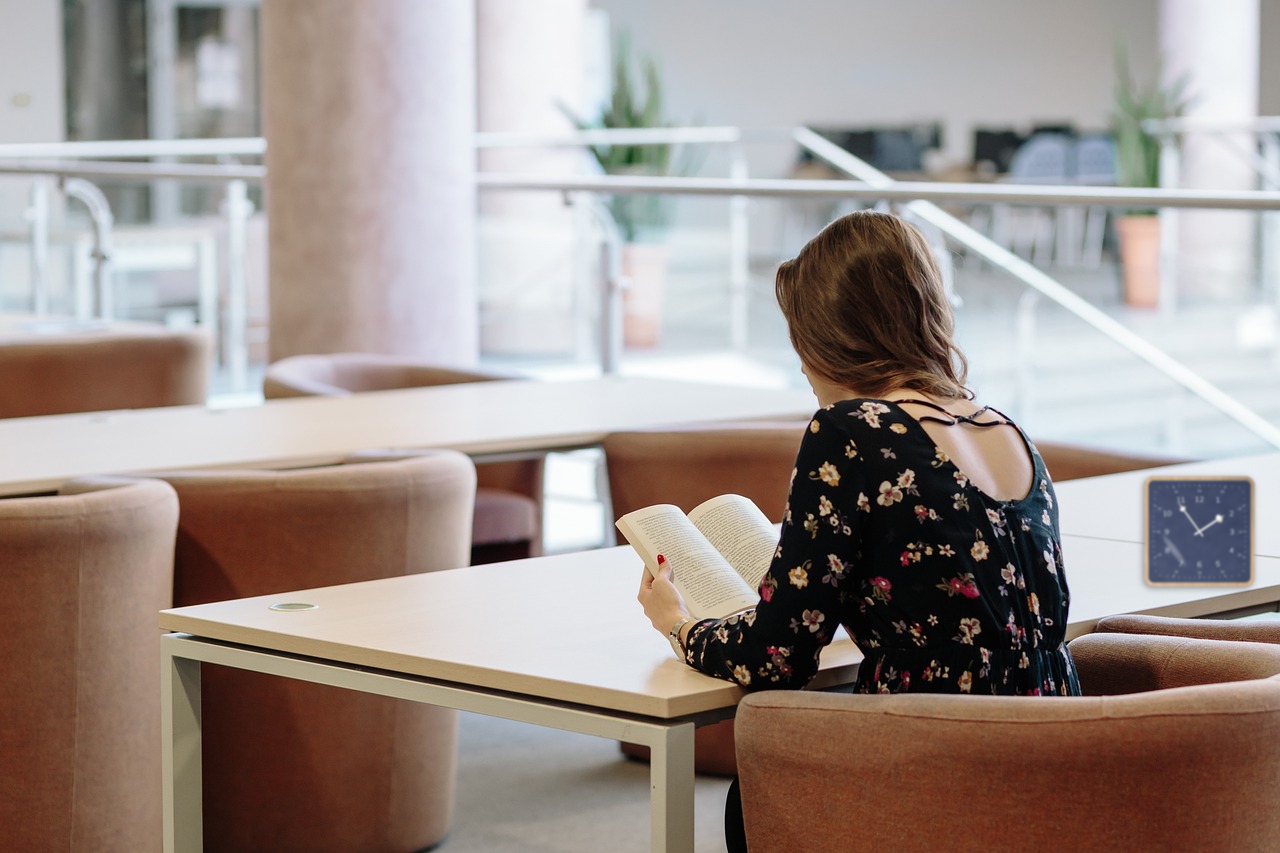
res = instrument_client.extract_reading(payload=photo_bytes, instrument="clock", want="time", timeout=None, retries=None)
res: 1:54
